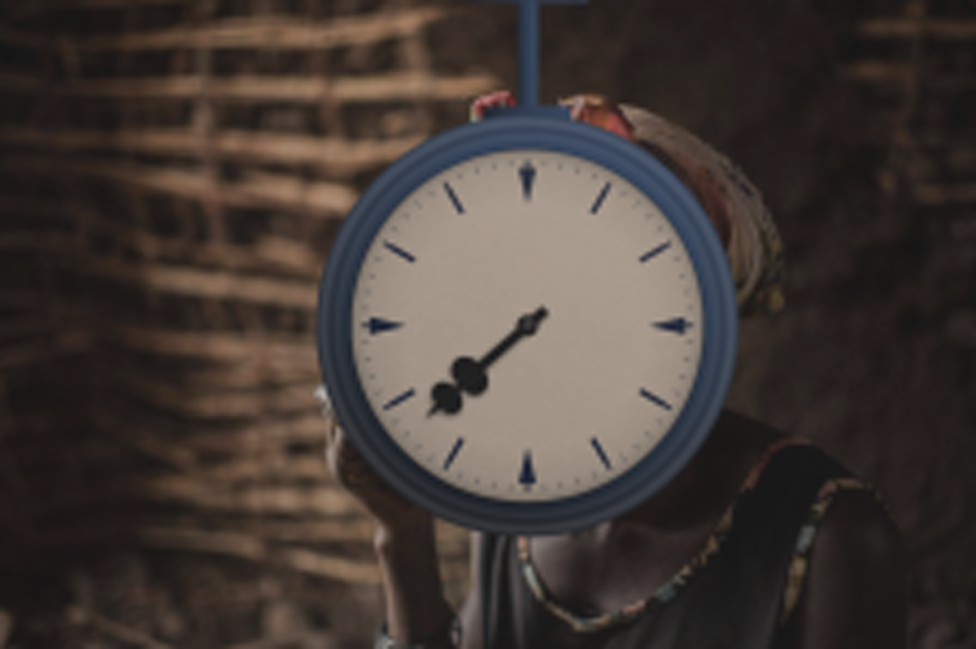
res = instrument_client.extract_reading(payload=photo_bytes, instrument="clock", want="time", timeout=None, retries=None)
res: 7:38
